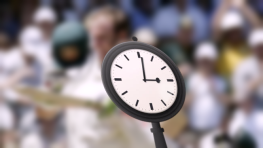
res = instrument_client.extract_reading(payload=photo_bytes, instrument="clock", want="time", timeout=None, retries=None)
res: 3:01
